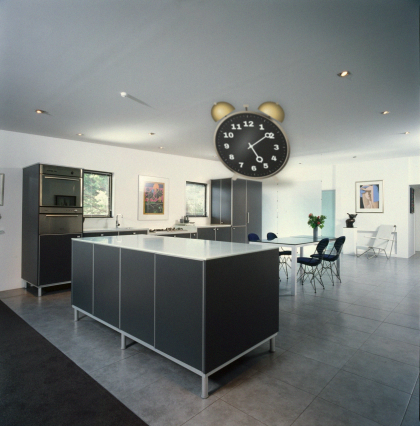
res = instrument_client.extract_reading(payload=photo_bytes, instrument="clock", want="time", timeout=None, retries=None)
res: 5:09
